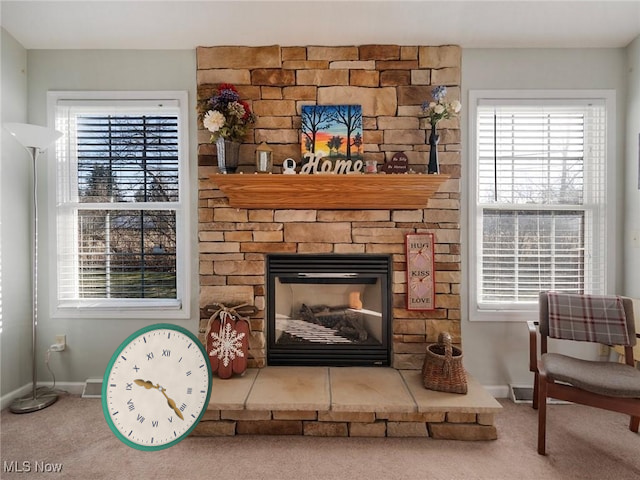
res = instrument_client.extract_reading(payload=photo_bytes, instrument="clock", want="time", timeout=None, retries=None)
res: 9:22
